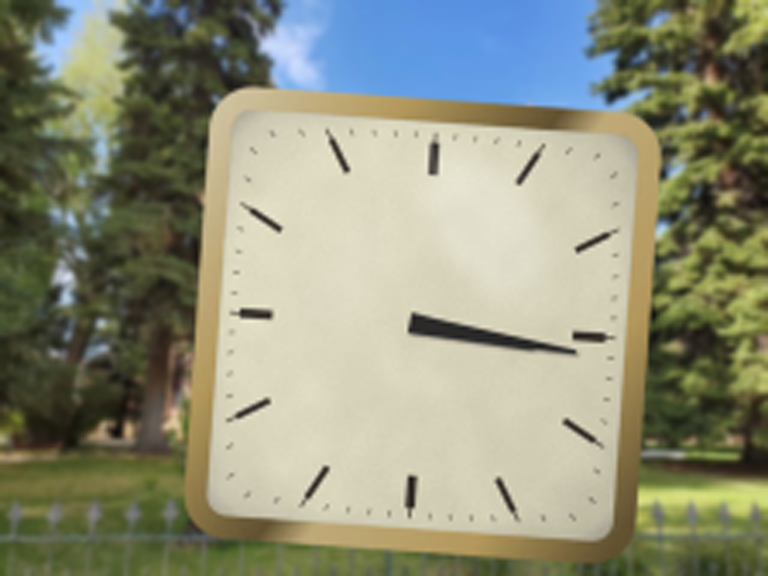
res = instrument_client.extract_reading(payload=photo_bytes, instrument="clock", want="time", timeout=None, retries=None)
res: 3:16
